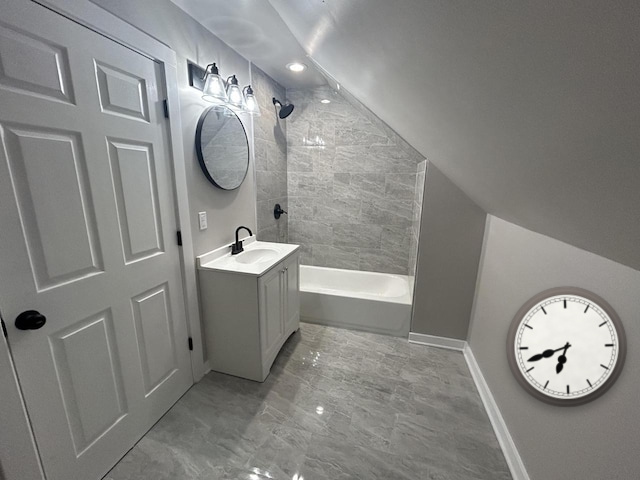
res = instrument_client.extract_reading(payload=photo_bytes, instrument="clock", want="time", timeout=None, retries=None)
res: 6:42
